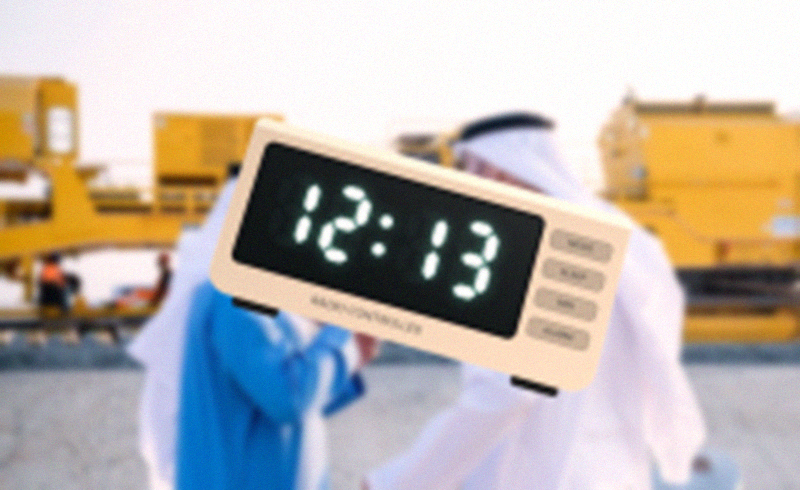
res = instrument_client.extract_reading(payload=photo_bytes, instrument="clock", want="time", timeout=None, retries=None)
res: 12:13
